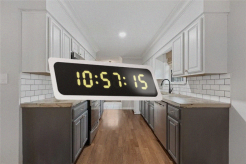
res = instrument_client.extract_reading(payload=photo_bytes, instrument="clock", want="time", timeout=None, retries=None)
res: 10:57:15
